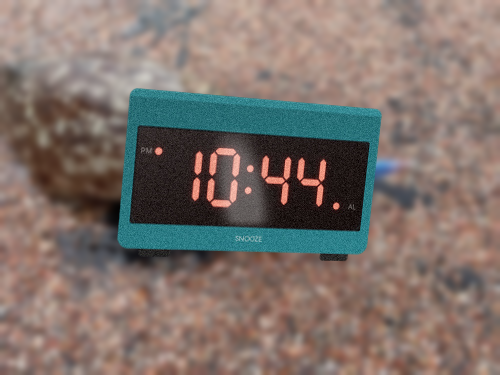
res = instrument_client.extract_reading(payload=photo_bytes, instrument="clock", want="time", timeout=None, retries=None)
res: 10:44
